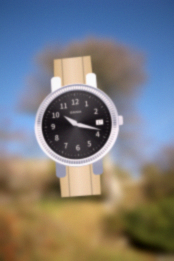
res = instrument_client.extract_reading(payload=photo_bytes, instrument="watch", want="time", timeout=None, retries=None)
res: 10:18
